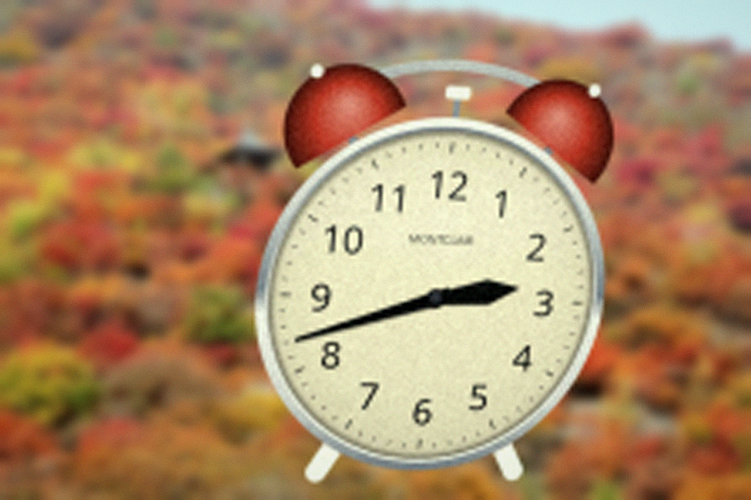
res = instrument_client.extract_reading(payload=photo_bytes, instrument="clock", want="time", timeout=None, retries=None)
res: 2:42
